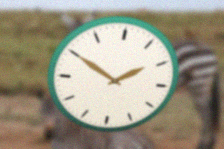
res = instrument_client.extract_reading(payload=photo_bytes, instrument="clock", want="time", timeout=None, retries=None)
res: 1:50
